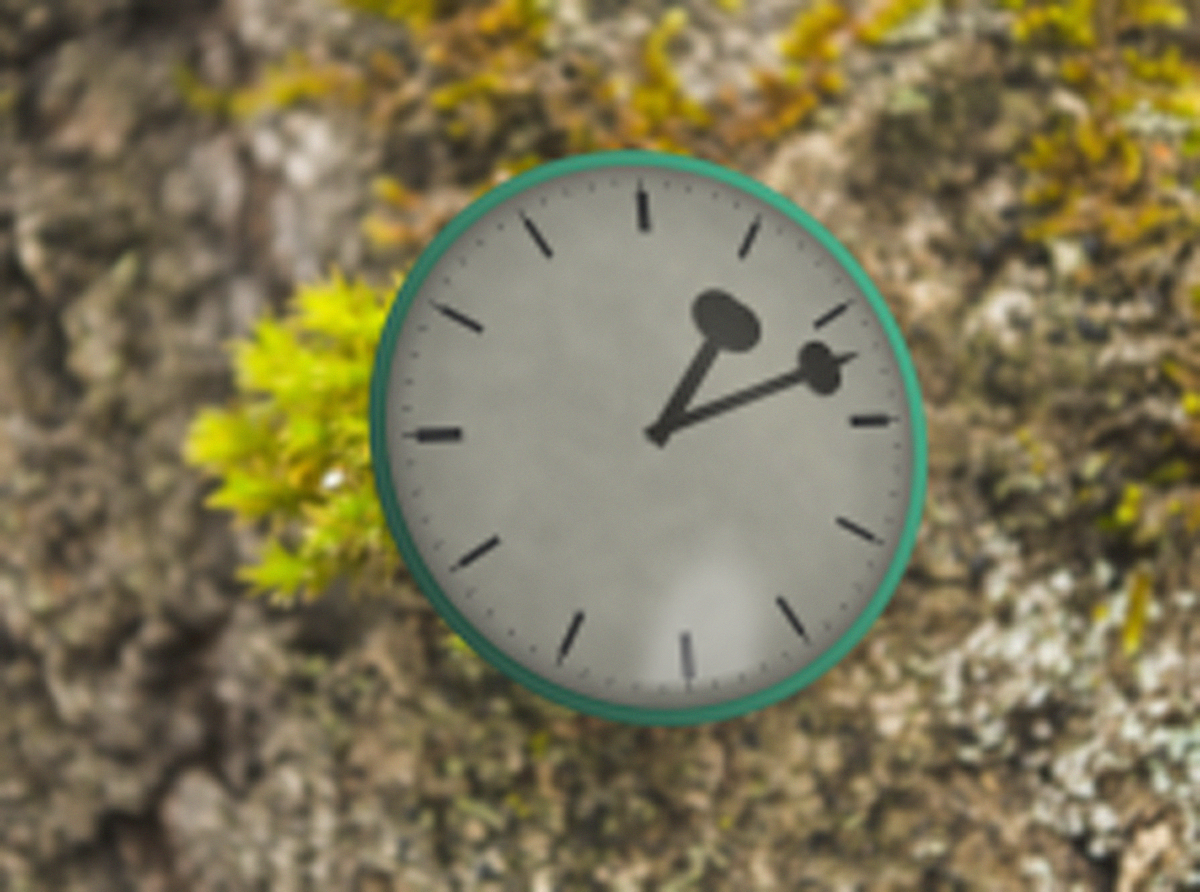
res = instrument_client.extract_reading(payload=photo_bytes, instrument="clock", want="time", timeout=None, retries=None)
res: 1:12
